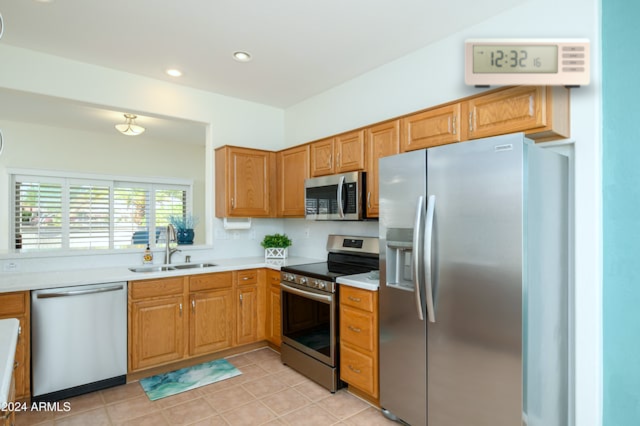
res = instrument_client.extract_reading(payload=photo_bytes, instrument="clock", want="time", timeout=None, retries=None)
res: 12:32
